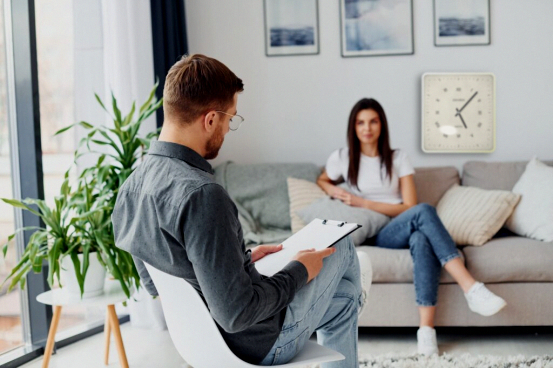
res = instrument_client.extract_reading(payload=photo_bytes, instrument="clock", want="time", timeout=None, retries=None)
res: 5:07
